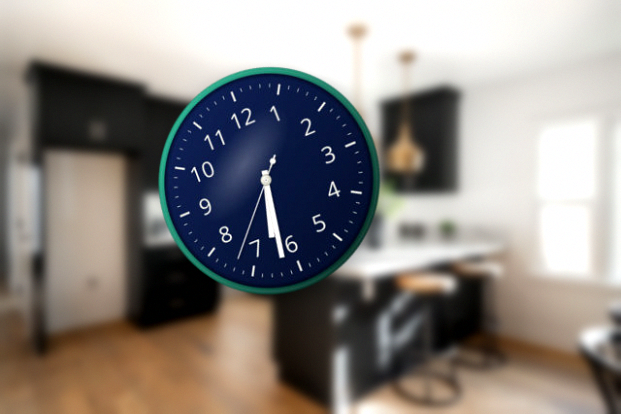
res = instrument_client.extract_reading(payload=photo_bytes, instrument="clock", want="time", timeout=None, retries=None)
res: 6:31:37
